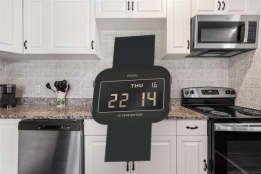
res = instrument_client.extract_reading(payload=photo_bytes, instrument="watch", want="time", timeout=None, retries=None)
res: 22:14
